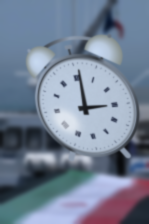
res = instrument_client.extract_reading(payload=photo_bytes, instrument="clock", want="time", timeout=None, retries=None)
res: 3:01
